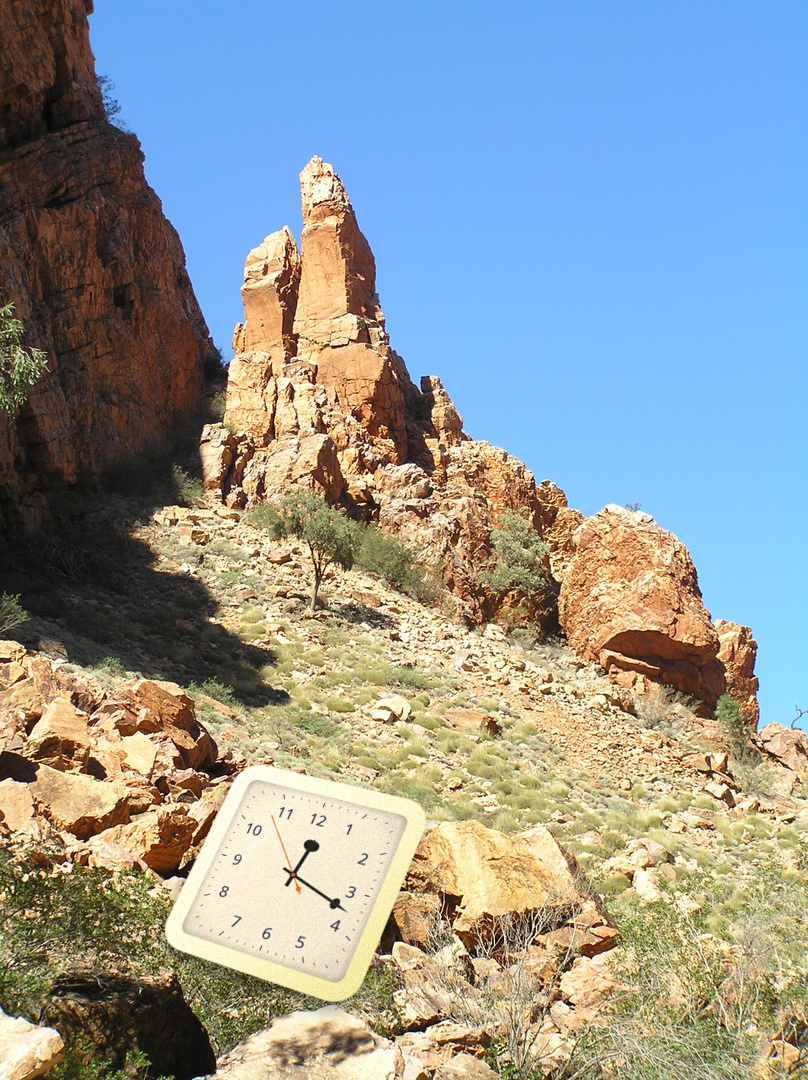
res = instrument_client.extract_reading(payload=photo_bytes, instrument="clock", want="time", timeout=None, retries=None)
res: 12:17:53
